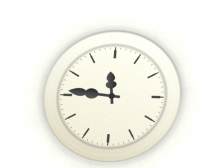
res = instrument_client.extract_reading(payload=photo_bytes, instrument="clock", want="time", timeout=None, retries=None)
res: 11:46
